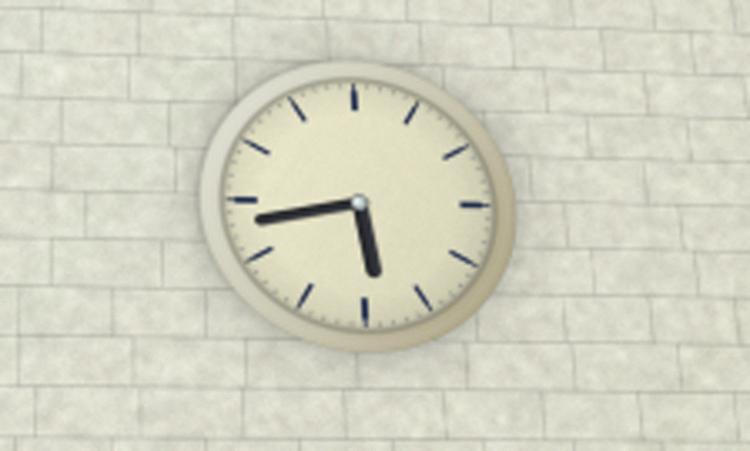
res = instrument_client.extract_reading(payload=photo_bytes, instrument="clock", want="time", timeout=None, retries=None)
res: 5:43
